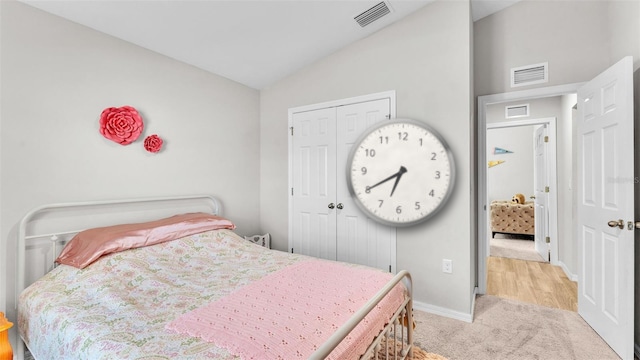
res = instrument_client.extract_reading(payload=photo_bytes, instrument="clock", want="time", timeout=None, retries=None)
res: 6:40
